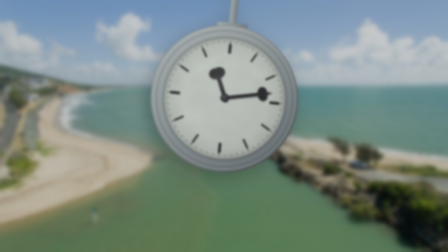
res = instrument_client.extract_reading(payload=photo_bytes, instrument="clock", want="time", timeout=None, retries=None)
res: 11:13
